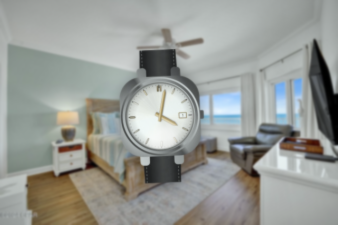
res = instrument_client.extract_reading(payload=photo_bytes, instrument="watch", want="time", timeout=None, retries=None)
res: 4:02
